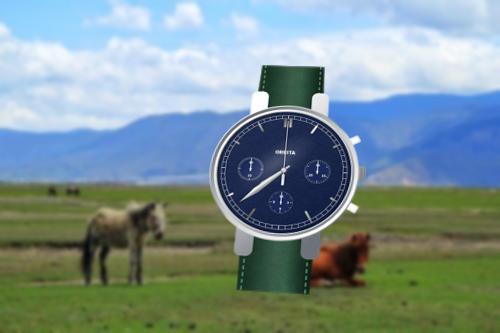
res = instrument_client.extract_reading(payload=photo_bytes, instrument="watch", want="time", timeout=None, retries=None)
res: 7:38
